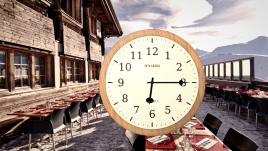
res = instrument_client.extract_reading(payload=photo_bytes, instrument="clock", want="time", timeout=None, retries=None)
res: 6:15
